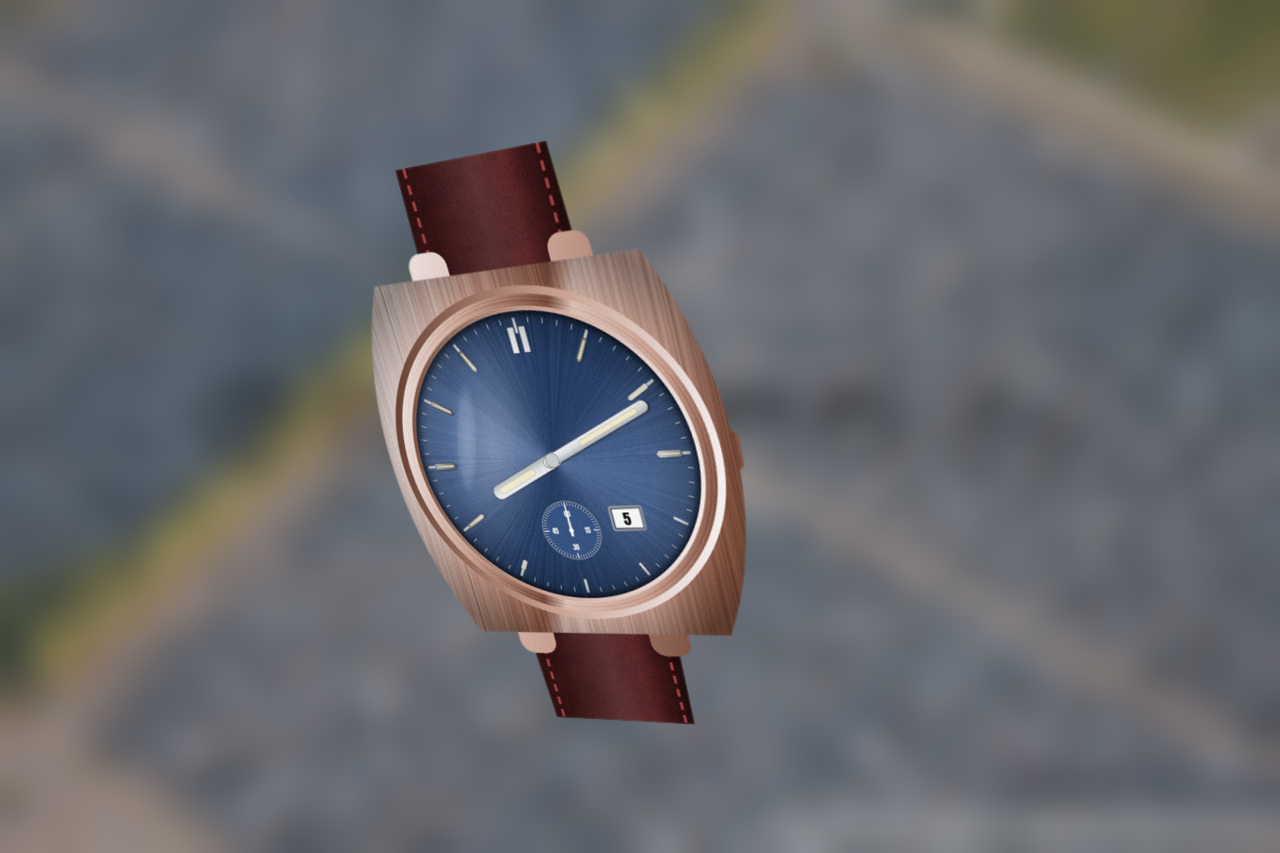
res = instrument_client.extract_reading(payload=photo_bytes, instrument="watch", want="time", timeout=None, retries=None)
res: 8:11
